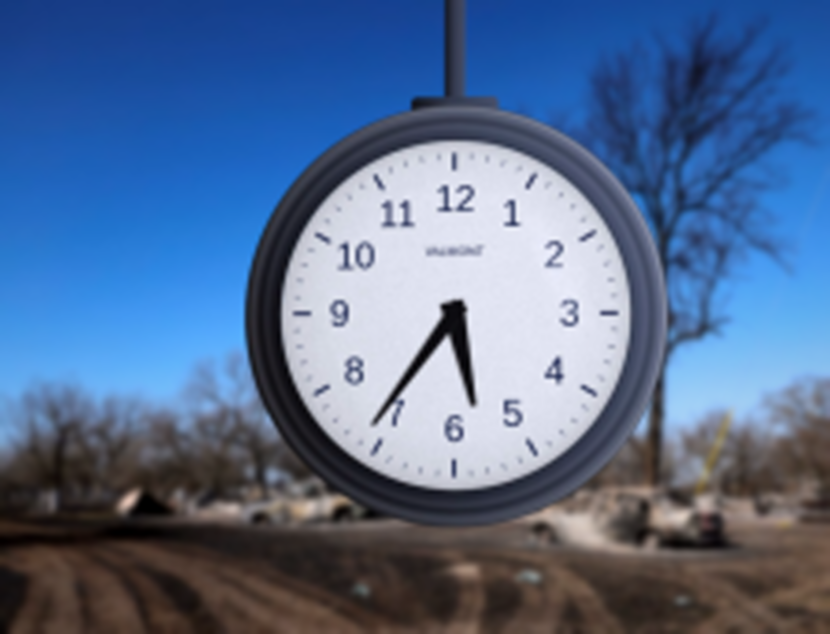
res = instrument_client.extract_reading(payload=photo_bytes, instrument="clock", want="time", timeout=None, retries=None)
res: 5:36
